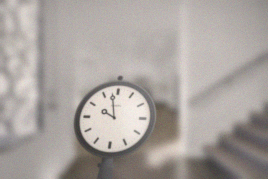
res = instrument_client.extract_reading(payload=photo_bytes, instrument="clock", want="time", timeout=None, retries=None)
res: 9:58
